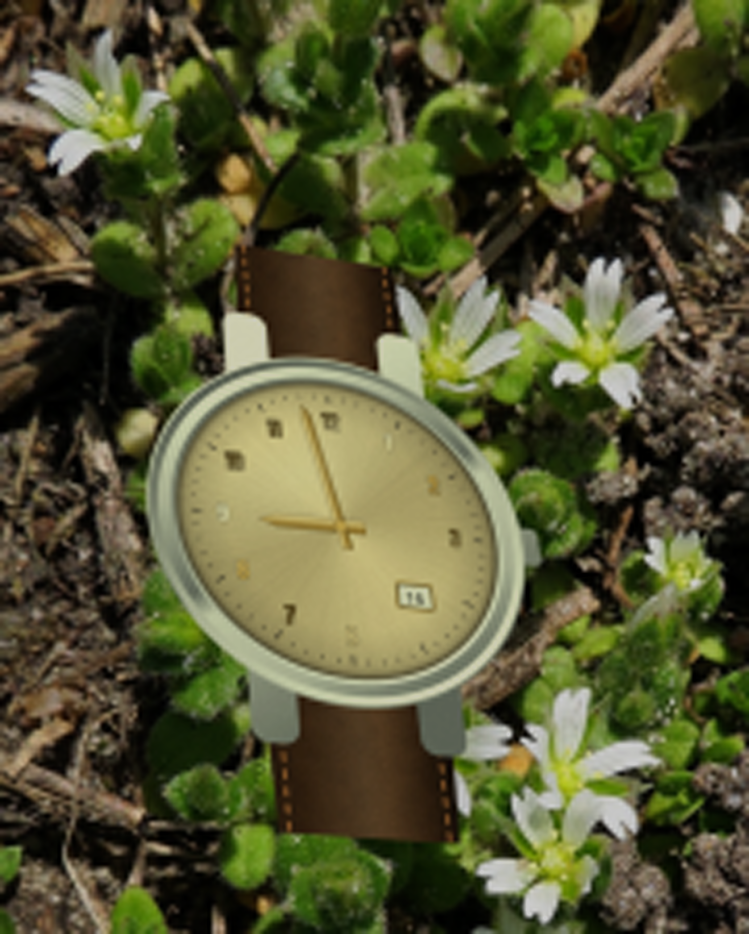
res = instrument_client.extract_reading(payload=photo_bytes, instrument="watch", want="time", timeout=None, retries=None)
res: 8:58
